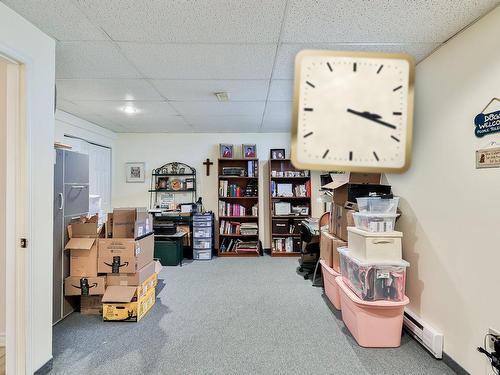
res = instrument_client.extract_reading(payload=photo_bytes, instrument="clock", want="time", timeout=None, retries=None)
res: 3:18
